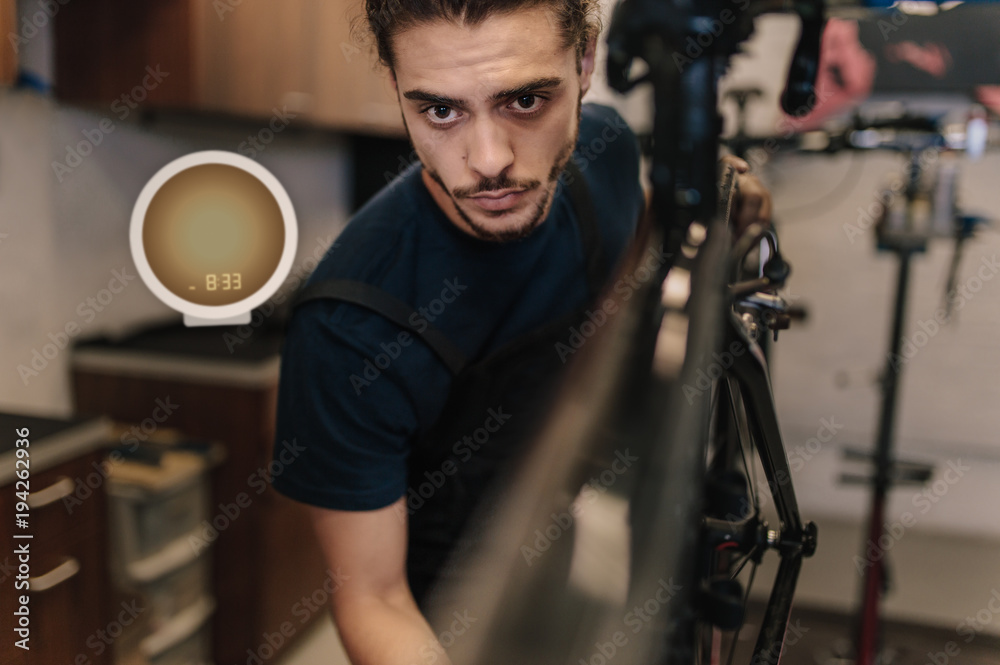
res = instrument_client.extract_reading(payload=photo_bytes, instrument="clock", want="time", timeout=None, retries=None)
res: 8:33
